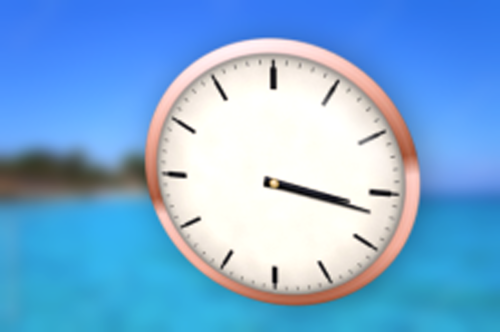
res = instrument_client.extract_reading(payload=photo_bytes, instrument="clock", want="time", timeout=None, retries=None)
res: 3:17
